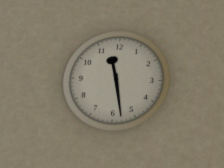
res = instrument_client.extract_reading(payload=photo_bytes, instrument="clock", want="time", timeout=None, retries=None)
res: 11:28
